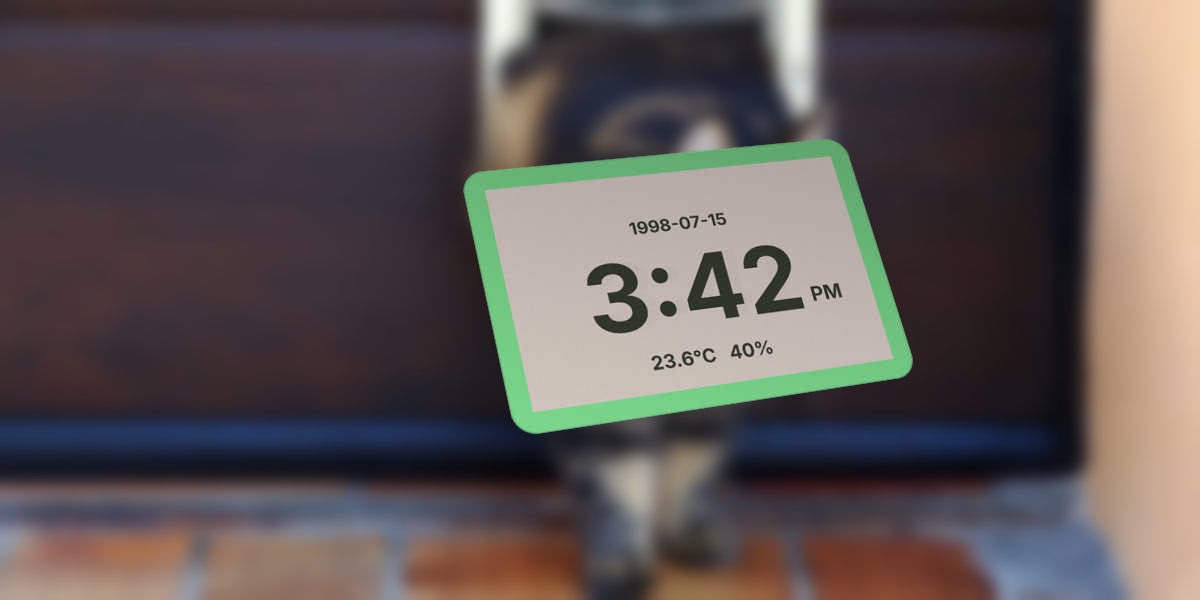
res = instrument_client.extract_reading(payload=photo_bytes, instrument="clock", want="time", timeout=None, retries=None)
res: 3:42
